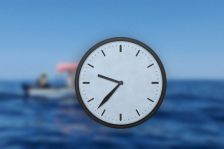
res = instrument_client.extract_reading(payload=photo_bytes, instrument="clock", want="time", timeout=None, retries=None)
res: 9:37
